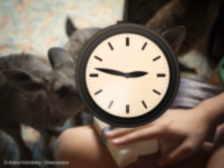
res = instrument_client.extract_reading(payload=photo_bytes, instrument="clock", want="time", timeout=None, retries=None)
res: 2:47
